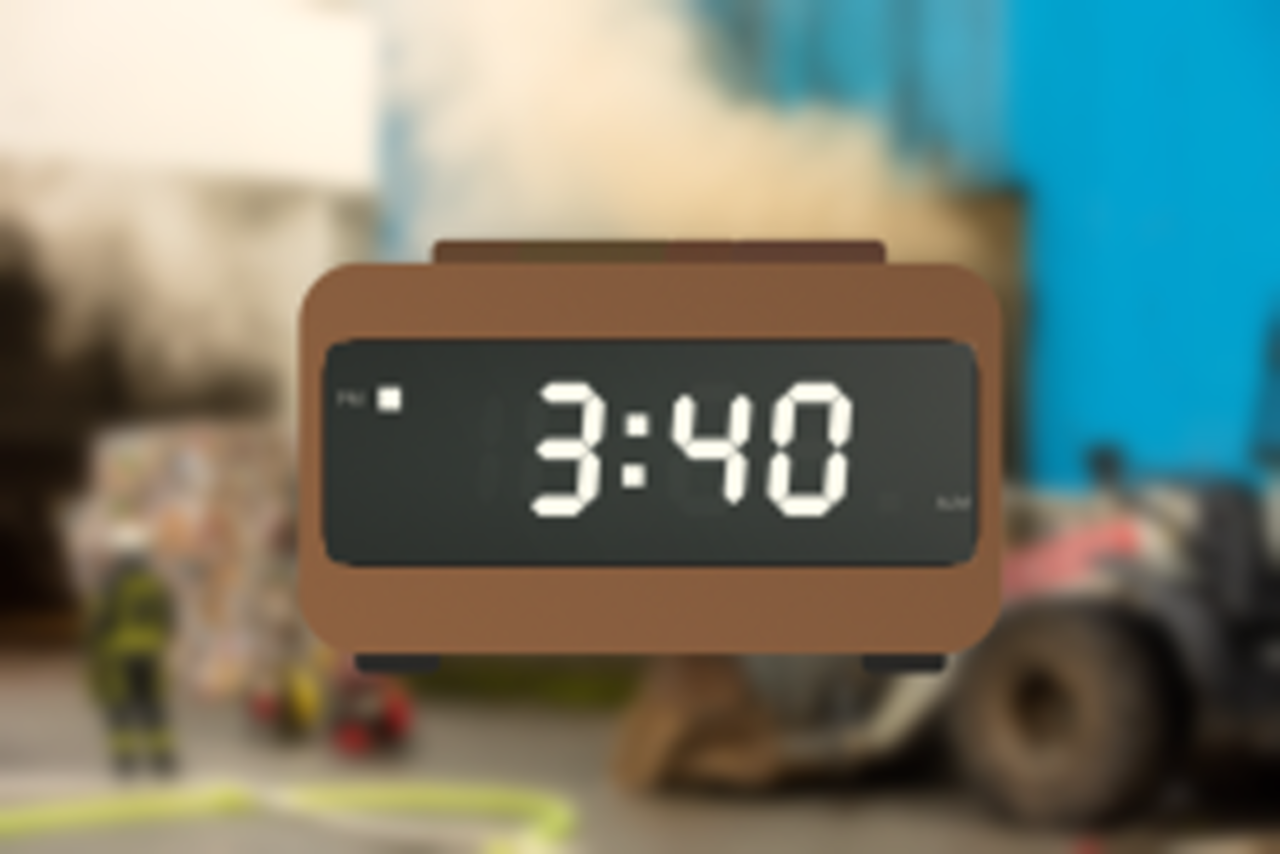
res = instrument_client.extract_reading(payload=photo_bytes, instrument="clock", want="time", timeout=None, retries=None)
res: 3:40
